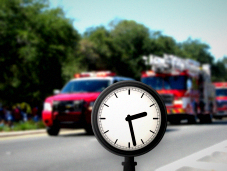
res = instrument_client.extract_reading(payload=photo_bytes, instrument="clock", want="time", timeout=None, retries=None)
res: 2:28
